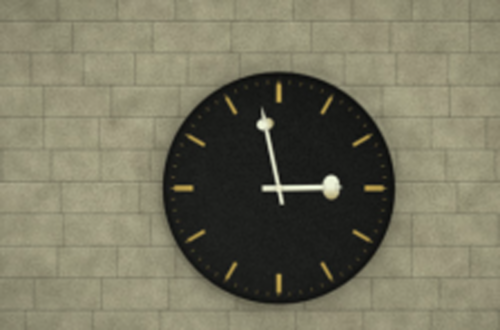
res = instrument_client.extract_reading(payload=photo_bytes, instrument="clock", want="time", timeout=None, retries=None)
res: 2:58
